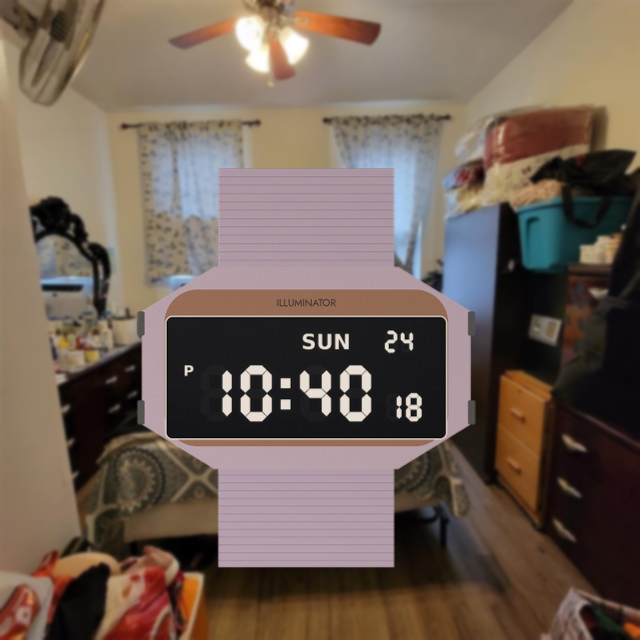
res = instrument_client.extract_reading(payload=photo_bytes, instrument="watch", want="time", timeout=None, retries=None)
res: 10:40:18
